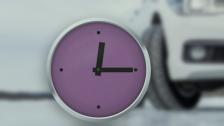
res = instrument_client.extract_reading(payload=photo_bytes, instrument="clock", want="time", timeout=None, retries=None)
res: 12:15
